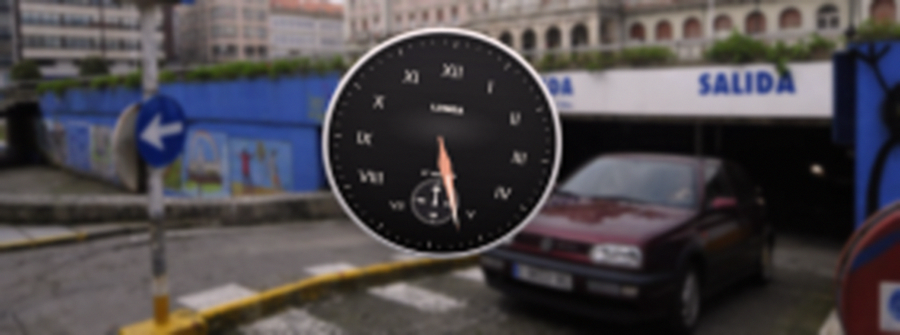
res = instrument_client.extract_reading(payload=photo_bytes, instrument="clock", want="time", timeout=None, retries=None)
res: 5:27
